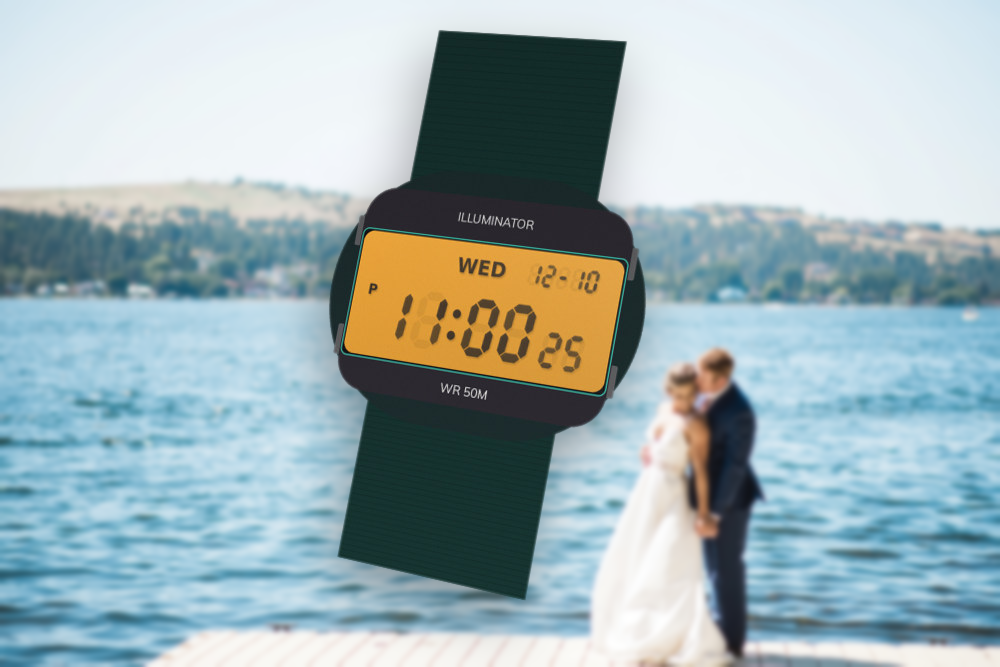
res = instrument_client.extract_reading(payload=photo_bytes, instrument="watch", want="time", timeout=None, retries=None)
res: 11:00:25
